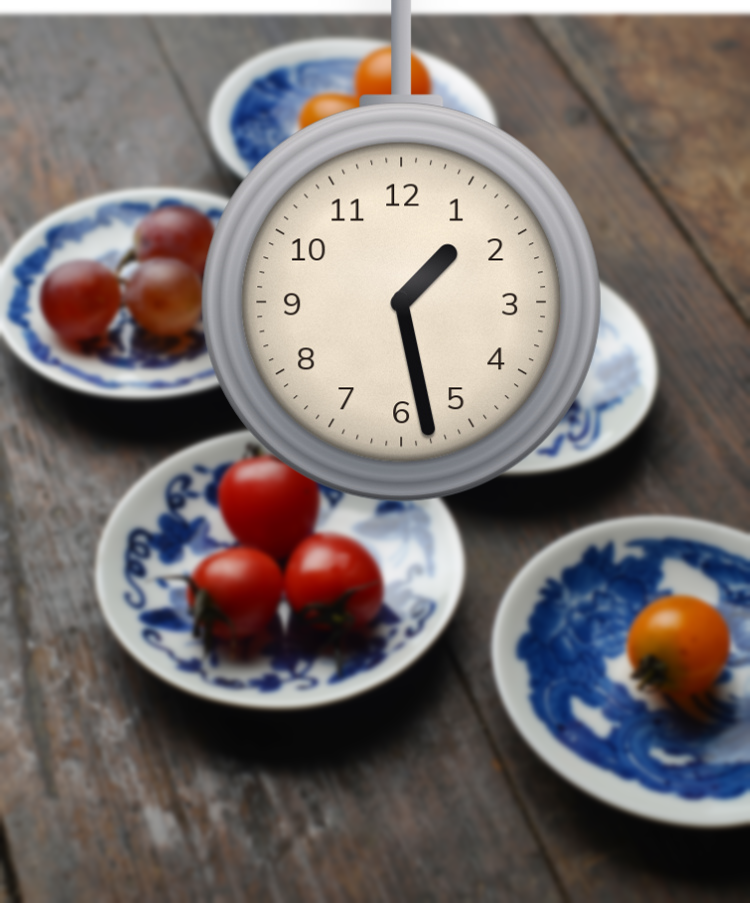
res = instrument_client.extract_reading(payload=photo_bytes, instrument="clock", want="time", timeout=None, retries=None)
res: 1:28
